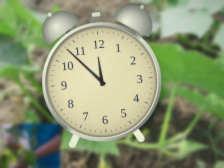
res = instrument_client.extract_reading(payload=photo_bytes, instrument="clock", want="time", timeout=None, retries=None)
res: 11:53
